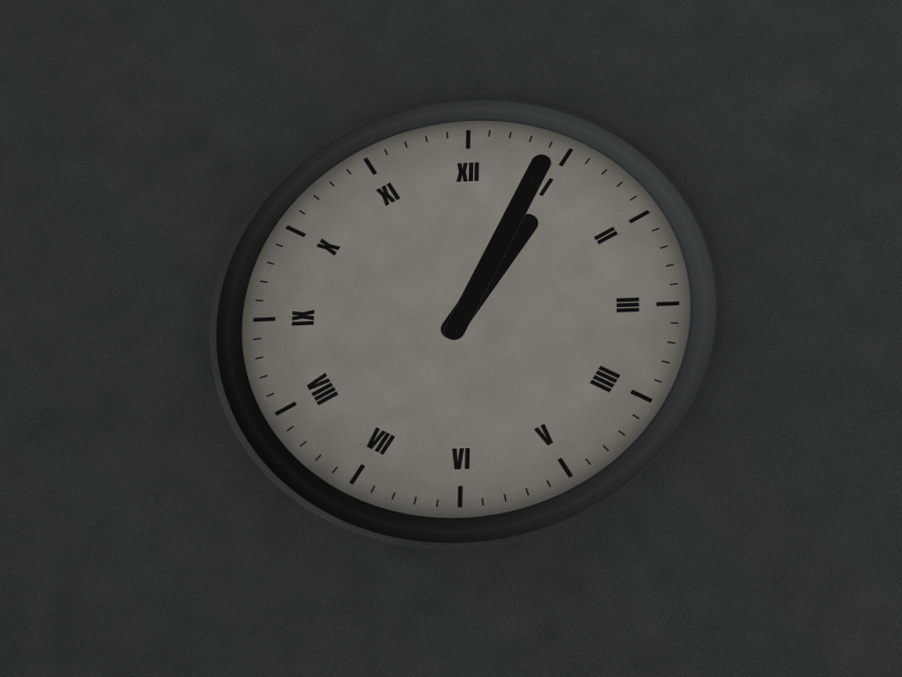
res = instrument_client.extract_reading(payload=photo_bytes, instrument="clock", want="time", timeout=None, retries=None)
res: 1:04
